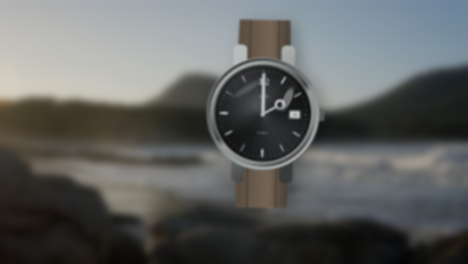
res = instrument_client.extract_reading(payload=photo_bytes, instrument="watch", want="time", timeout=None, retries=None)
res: 2:00
